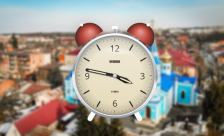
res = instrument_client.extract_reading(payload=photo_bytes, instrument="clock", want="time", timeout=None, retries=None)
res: 3:47
